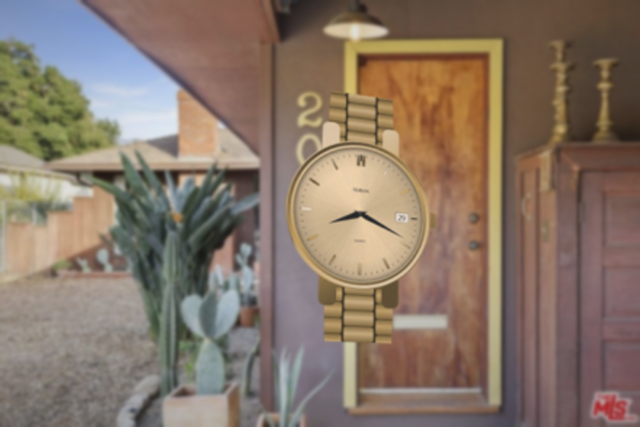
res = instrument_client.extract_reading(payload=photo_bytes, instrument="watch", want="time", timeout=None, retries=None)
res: 8:19
